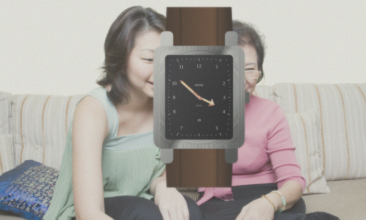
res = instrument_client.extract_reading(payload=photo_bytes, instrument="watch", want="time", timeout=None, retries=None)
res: 3:52
